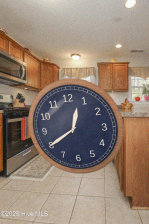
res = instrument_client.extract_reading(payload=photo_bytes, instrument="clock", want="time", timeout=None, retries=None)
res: 12:40
